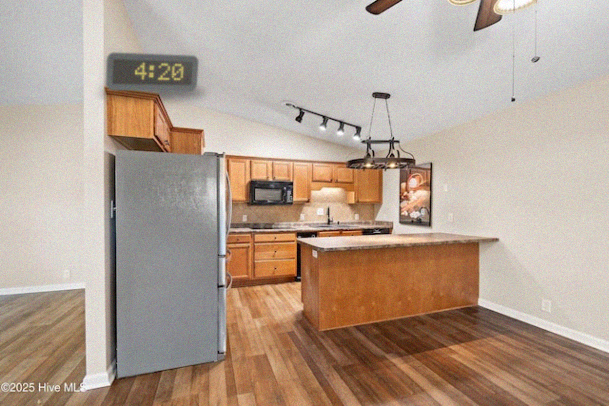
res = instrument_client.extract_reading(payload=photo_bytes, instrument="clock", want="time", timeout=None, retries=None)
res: 4:20
